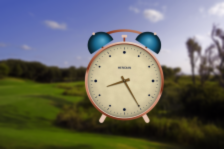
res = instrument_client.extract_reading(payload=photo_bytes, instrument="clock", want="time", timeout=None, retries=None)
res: 8:25
